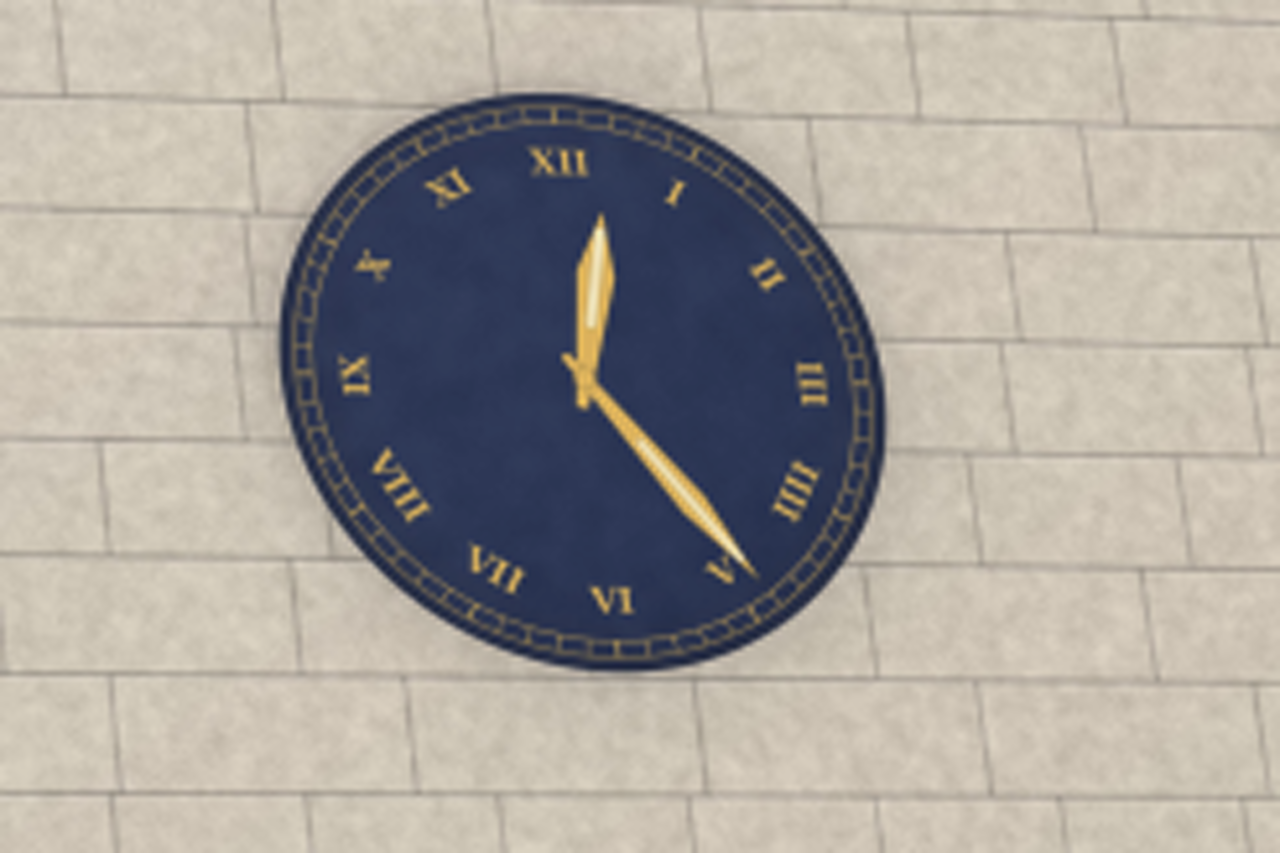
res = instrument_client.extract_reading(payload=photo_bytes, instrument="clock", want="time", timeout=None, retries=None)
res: 12:24
